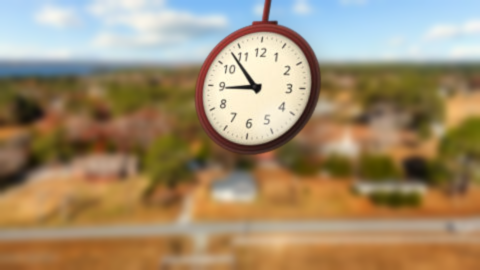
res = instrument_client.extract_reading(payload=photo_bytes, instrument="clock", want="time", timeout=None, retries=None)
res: 8:53
